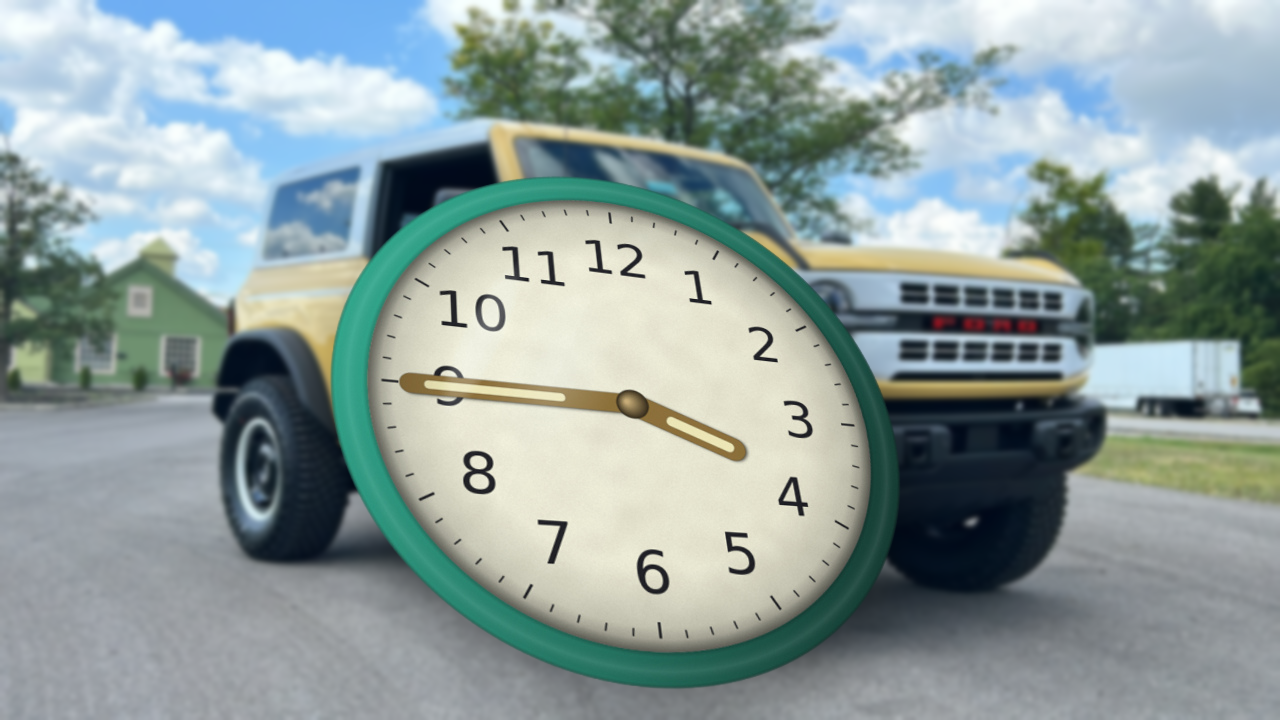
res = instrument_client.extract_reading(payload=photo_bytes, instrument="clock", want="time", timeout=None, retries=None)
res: 3:45
